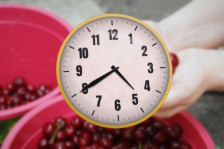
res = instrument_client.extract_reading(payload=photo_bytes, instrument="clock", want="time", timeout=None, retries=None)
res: 4:40
